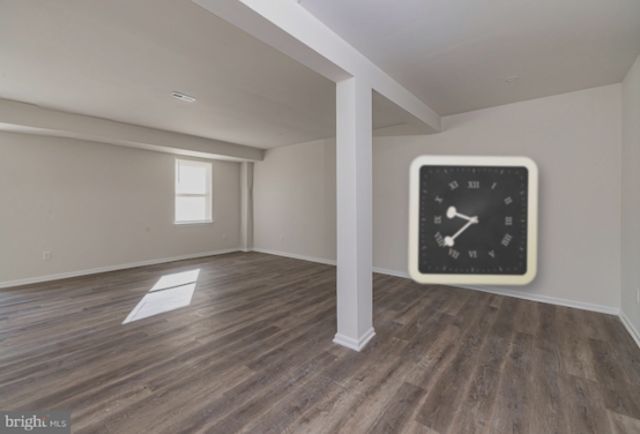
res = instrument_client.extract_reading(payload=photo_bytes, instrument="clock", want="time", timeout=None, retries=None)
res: 9:38
